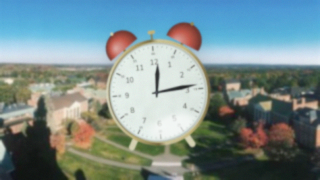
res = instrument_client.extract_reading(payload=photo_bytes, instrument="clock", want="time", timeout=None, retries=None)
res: 12:14
